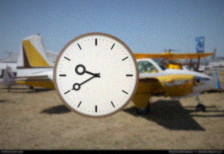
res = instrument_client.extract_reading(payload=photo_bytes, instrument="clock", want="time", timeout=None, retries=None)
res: 9:40
